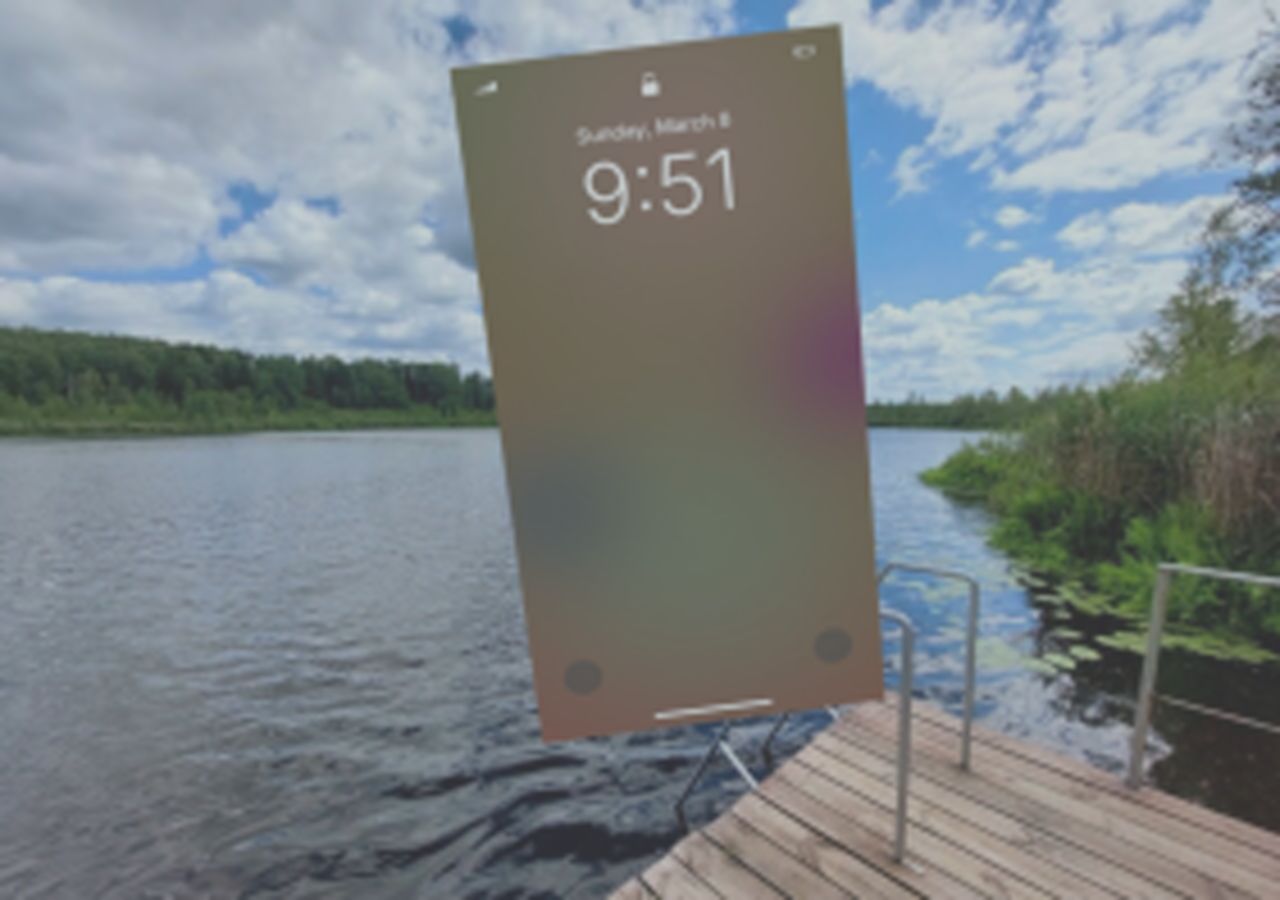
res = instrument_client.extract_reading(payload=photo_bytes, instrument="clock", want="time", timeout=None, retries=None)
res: 9:51
